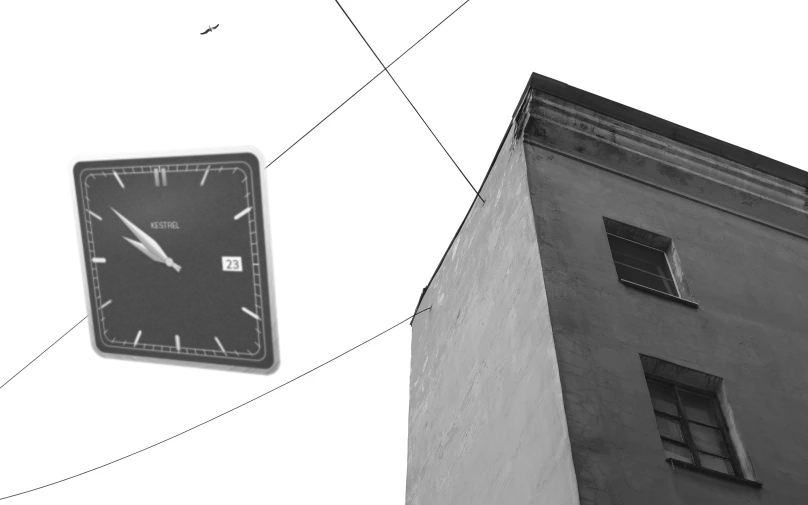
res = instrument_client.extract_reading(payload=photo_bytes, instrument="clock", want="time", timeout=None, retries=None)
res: 9:52
